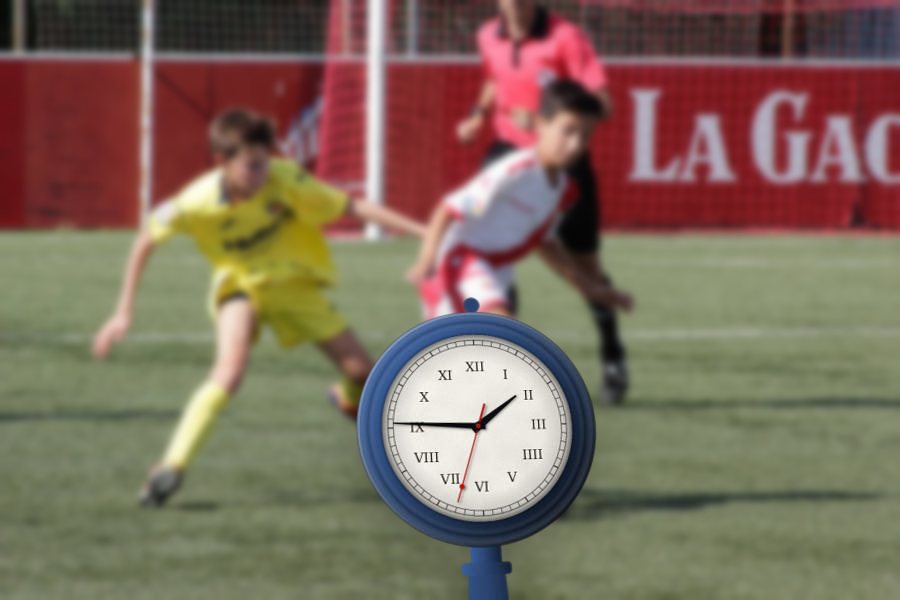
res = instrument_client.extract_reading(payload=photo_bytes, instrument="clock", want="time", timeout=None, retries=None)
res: 1:45:33
